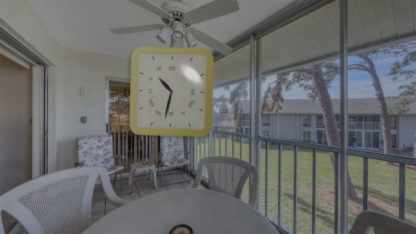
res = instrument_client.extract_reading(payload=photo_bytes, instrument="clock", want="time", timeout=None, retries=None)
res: 10:32
